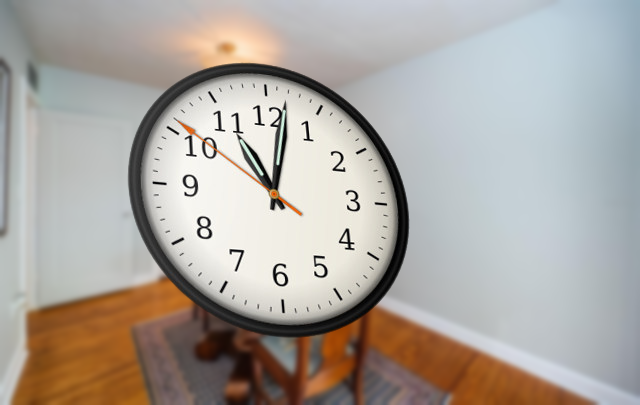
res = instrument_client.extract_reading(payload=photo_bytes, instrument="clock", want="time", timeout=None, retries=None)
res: 11:01:51
